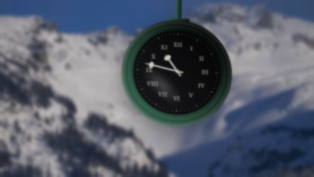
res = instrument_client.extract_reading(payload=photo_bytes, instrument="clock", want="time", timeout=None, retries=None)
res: 10:47
